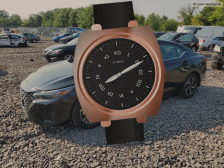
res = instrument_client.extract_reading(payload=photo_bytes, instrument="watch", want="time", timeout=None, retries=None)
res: 8:11
